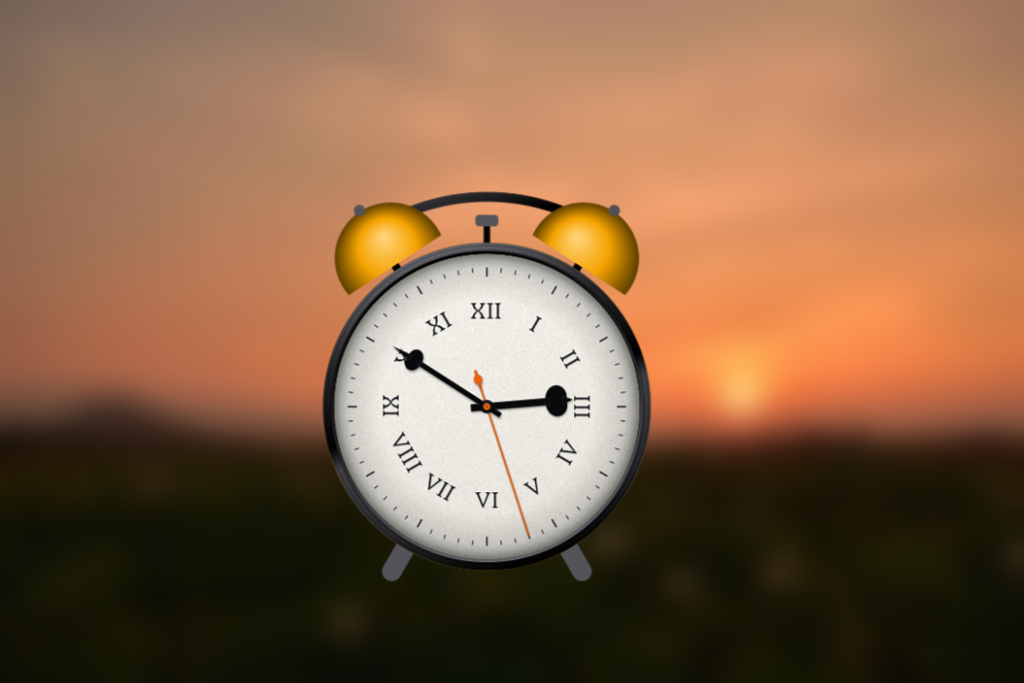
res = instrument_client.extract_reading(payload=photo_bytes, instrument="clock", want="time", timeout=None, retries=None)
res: 2:50:27
